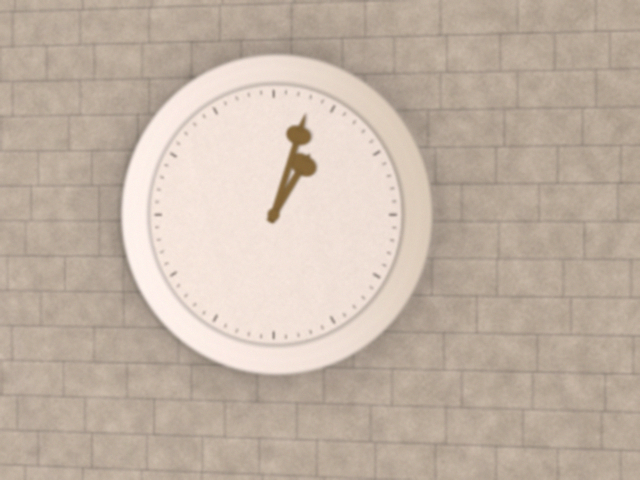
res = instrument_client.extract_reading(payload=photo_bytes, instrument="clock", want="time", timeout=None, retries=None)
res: 1:03
